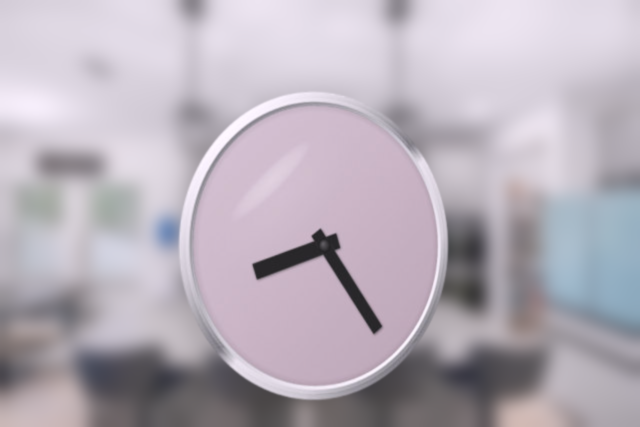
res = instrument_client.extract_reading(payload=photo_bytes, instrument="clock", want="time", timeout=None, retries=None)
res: 8:24
